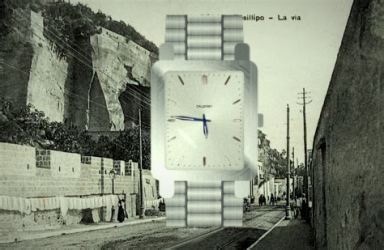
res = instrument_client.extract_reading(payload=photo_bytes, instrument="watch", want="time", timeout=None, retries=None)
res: 5:46
